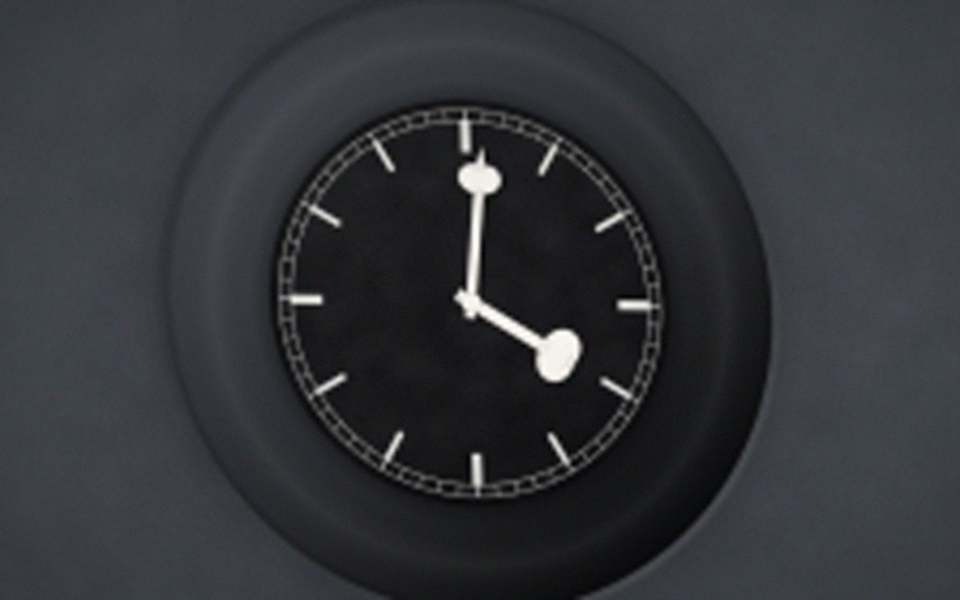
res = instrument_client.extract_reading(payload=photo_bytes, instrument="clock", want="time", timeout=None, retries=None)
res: 4:01
